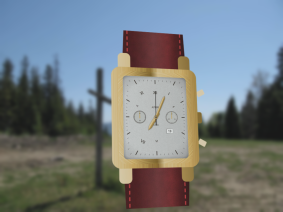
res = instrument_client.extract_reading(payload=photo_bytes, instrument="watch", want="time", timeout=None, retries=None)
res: 7:04
